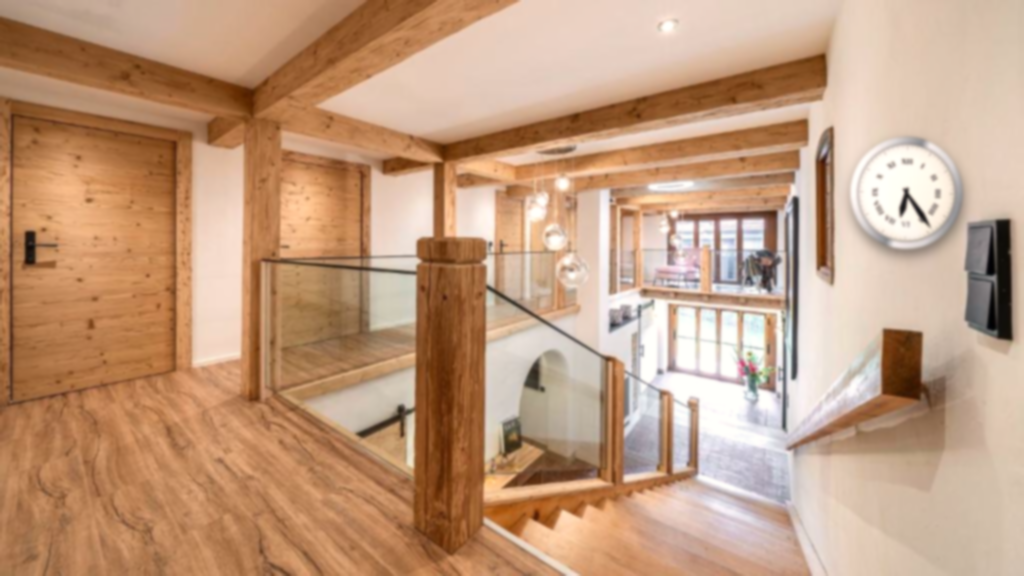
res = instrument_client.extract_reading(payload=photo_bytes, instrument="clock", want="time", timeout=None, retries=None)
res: 6:24
